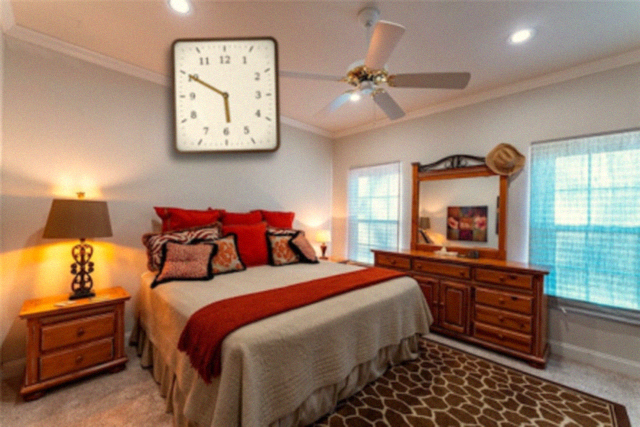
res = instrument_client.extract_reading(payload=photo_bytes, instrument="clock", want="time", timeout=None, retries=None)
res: 5:50
